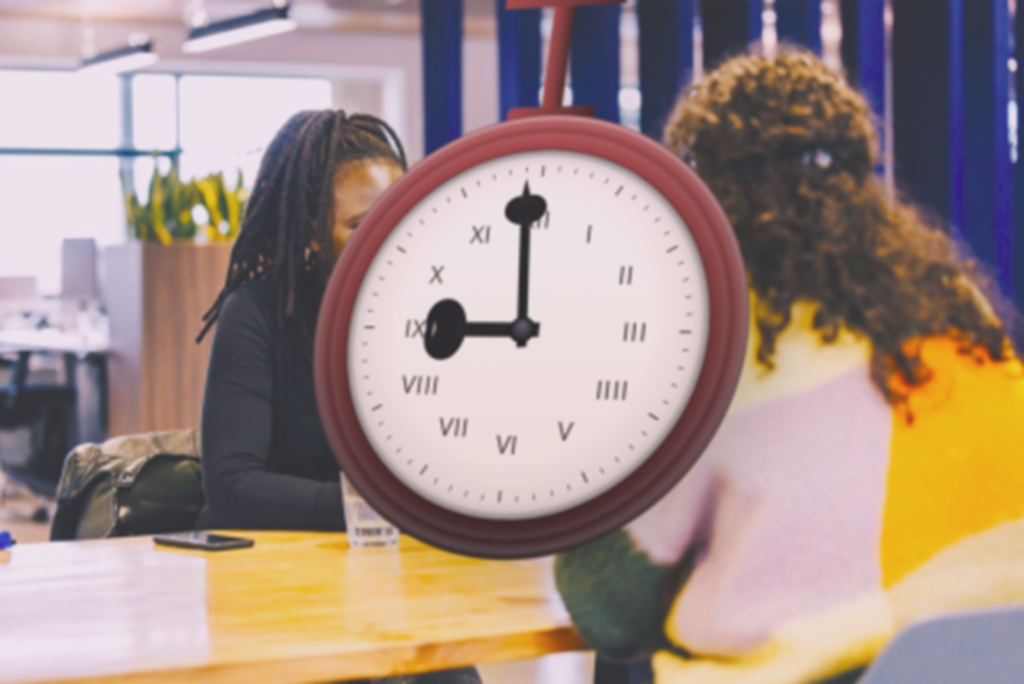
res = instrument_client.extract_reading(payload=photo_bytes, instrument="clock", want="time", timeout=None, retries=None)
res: 8:59
